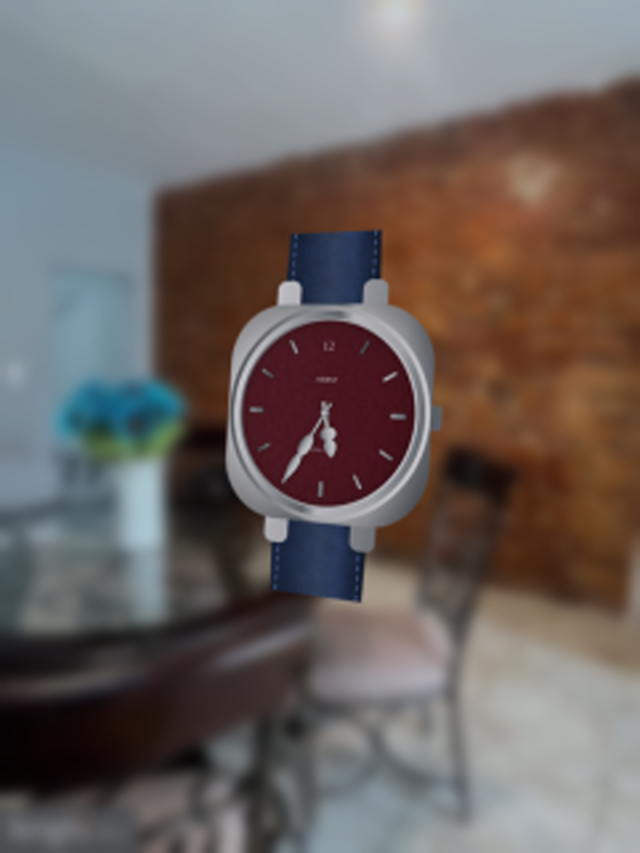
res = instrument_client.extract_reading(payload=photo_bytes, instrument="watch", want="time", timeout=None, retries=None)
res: 5:35
